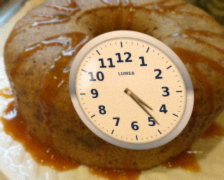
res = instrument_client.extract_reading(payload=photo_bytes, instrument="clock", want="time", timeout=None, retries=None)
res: 4:24
